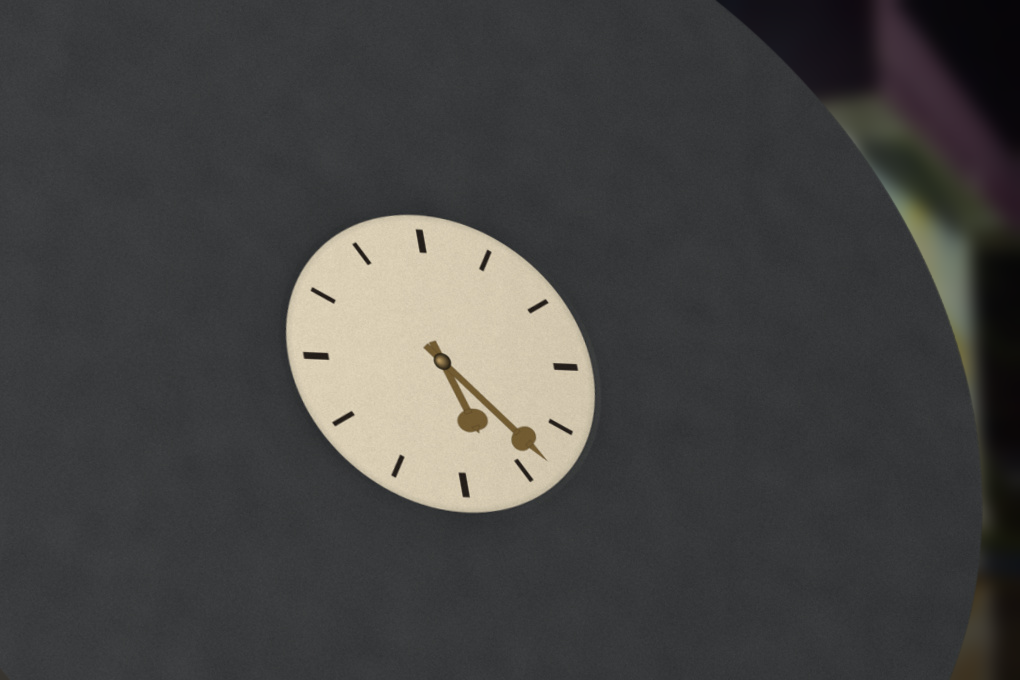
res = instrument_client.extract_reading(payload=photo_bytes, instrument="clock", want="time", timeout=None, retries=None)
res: 5:23
